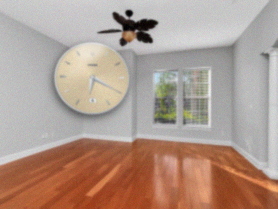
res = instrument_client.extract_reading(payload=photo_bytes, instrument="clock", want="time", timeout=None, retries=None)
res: 6:20
